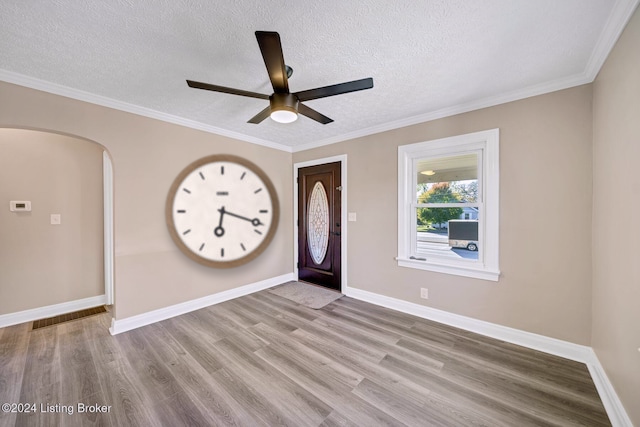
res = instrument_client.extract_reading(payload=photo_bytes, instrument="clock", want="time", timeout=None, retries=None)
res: 6:18
